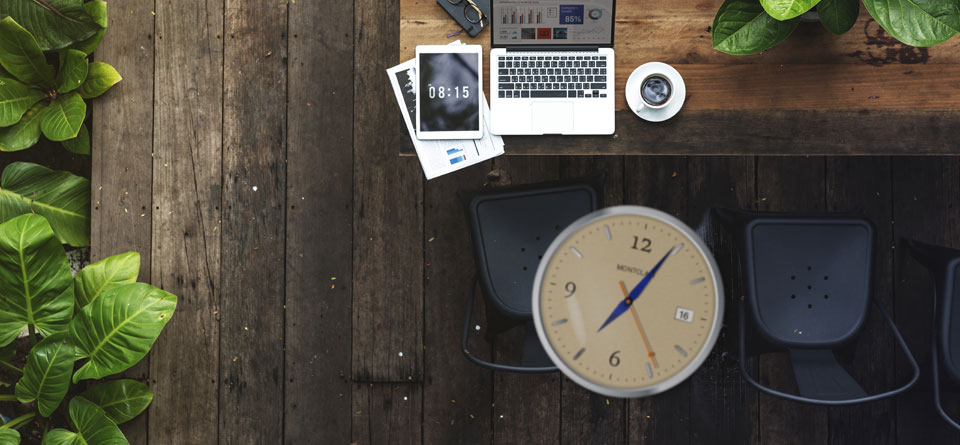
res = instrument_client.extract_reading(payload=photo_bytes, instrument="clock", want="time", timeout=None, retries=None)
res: 7:04:24
